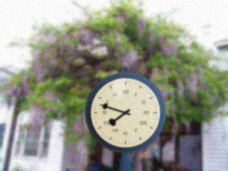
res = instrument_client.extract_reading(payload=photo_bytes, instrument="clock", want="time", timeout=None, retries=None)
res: 7:48
